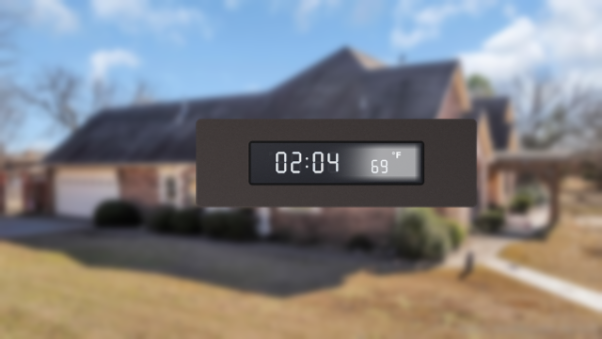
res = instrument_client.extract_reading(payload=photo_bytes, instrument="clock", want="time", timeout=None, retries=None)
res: 2:04
